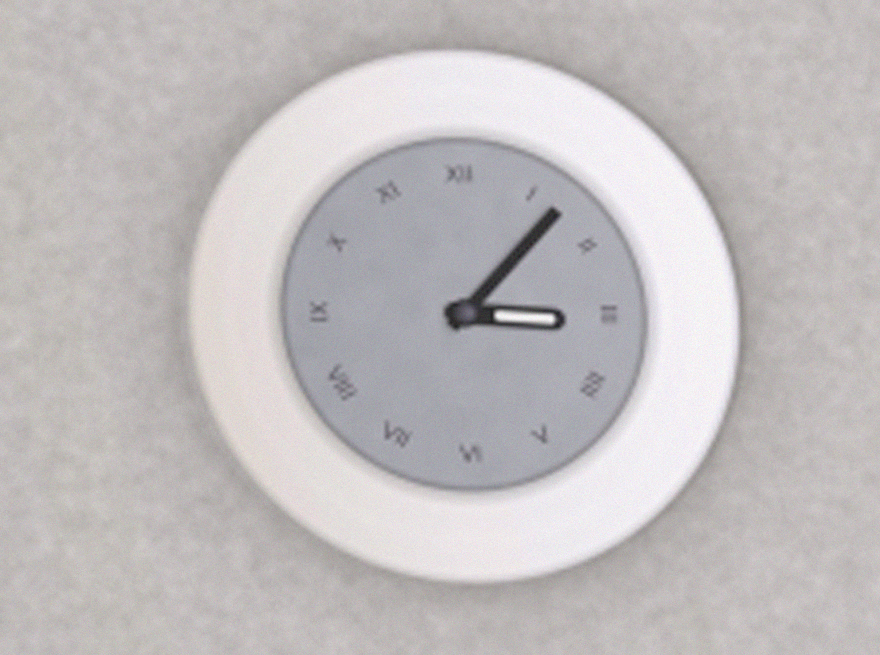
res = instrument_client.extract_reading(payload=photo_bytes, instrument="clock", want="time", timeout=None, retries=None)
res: 3:07
